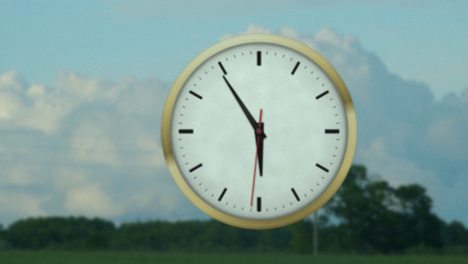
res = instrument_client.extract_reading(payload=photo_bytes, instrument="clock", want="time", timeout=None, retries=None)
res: 5:54:31
